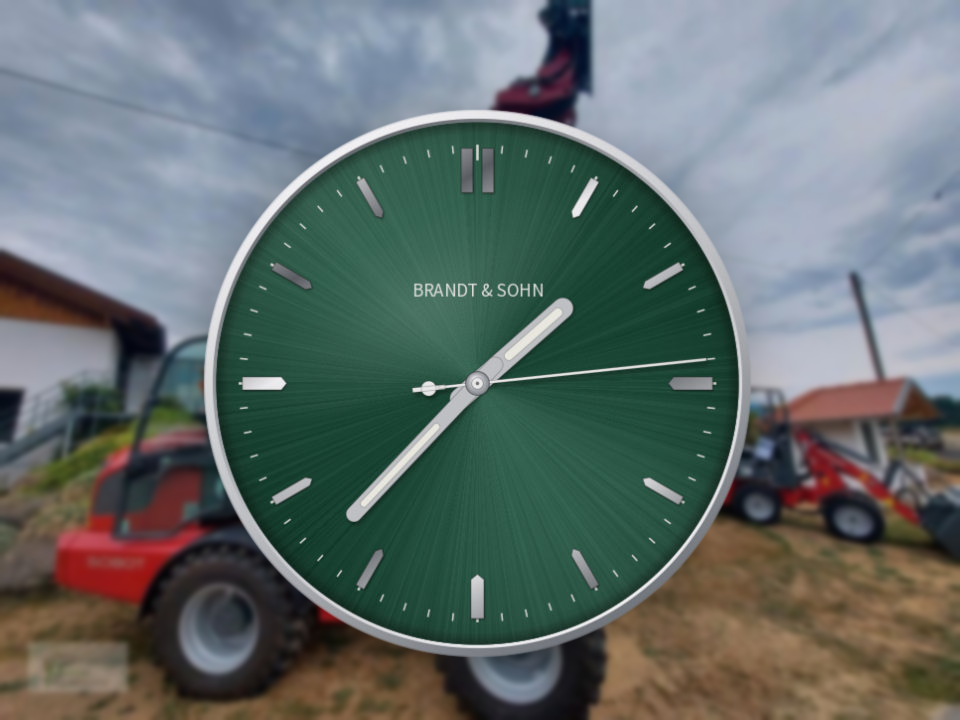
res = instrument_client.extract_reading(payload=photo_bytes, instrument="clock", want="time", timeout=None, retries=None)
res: 1:37:14
